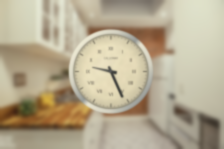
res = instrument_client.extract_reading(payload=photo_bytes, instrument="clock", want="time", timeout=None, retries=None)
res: 9:26
